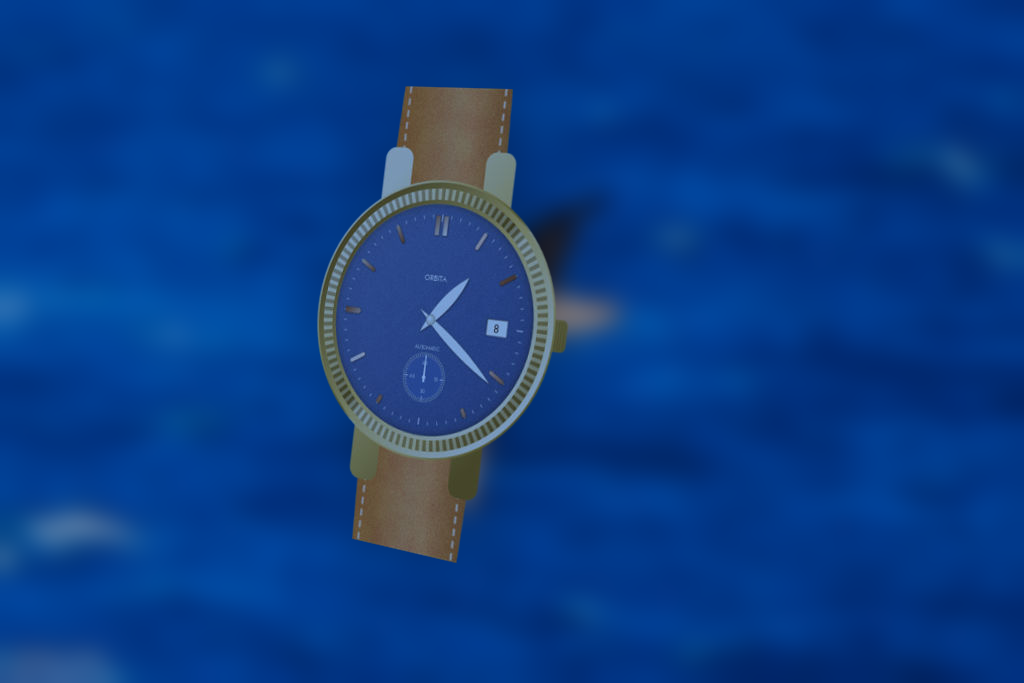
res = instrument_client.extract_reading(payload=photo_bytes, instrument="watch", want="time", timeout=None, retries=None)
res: 1:21
